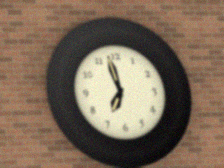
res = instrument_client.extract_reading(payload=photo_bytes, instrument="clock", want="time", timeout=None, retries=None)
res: 6:58
